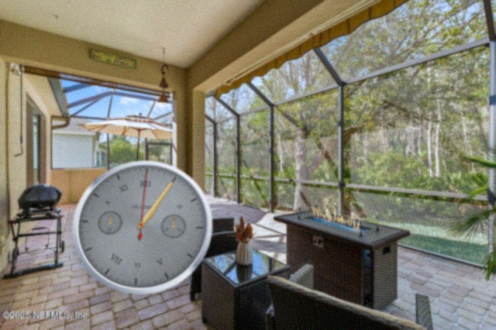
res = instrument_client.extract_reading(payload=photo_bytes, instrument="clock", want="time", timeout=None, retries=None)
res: 1:05
